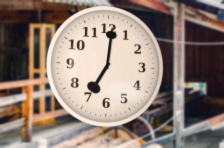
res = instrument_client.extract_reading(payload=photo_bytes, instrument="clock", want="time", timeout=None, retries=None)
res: 7:01
